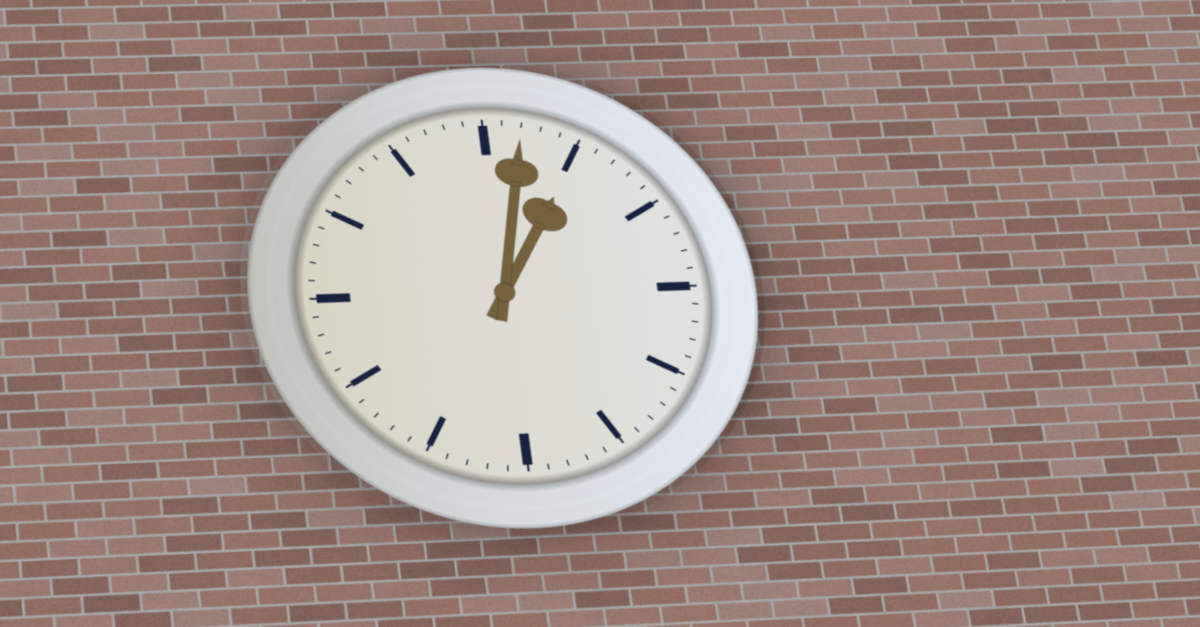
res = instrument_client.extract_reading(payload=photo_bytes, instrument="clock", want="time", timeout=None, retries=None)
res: 1:02
